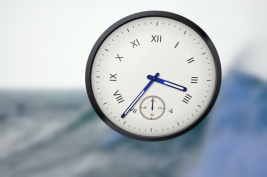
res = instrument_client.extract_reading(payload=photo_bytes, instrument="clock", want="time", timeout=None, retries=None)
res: 3:36
